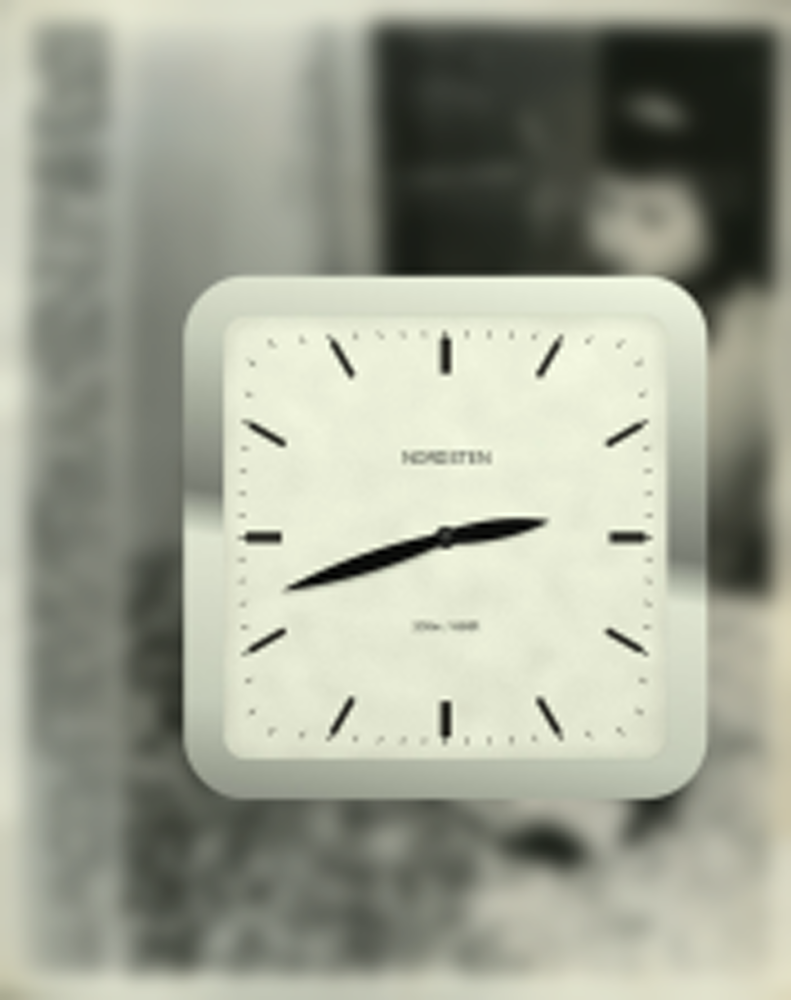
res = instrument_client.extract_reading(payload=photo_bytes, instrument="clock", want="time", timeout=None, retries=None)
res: 2:42
